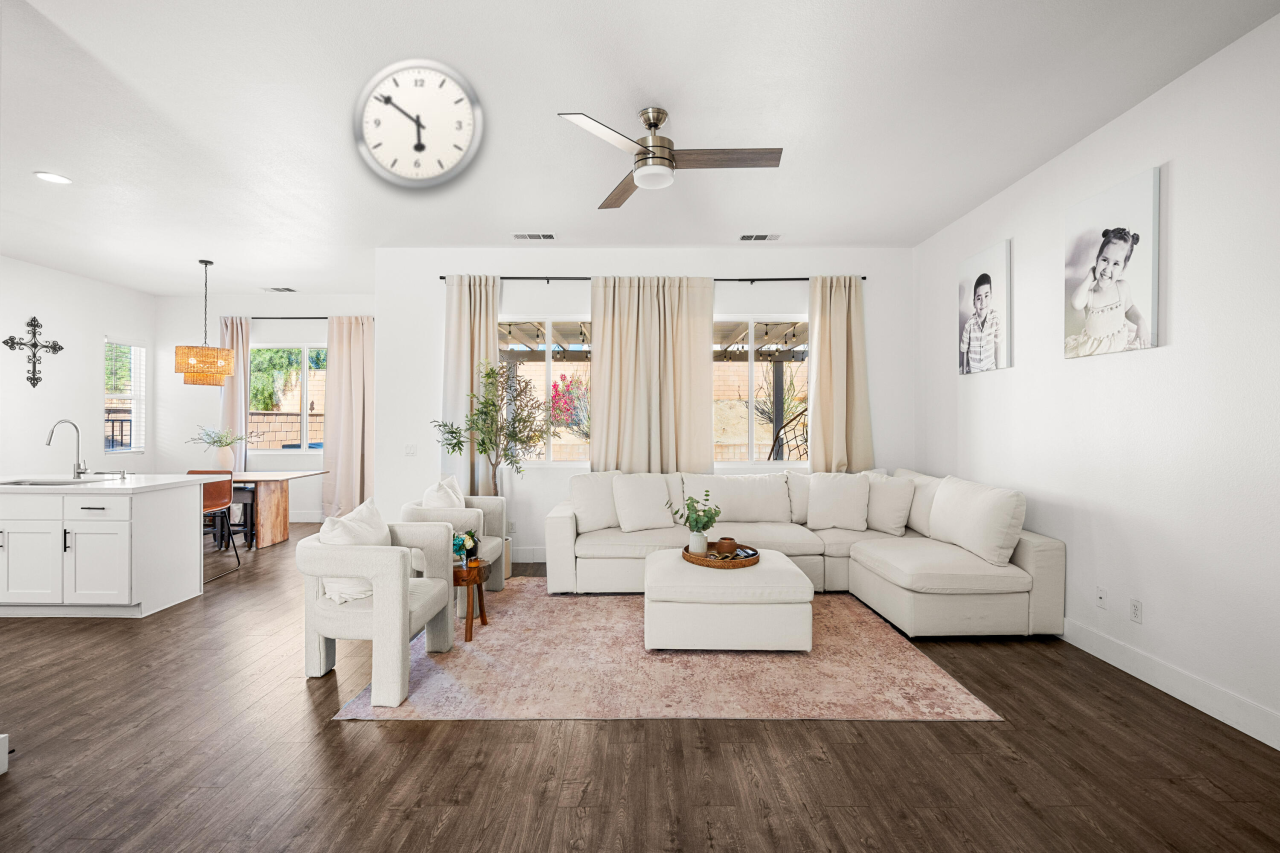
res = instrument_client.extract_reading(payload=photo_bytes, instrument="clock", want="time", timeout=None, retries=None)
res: 5:51
